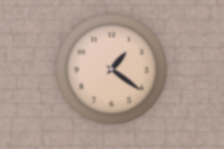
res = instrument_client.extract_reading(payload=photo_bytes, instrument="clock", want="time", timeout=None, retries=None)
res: 1:21
